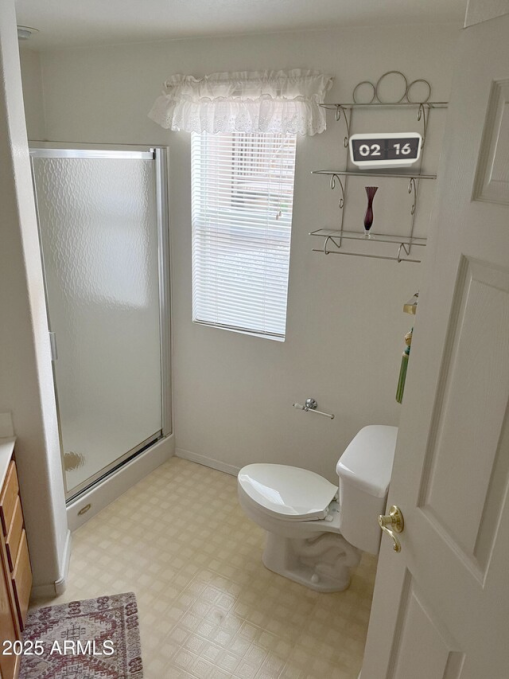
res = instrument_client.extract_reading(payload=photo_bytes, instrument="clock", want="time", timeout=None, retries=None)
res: 2:16
